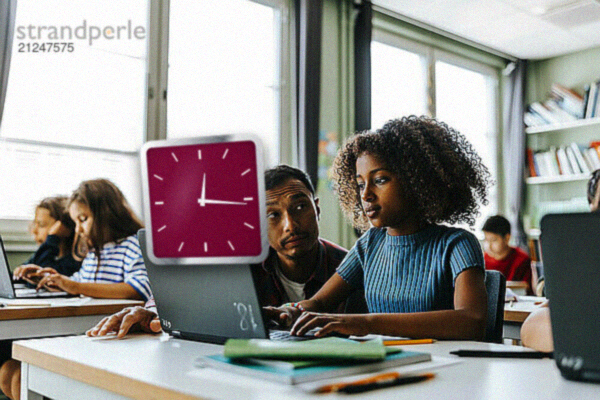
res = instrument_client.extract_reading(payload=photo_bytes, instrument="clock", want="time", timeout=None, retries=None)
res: 12:16
